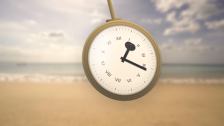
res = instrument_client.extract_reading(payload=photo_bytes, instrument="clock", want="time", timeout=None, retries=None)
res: 1:21
